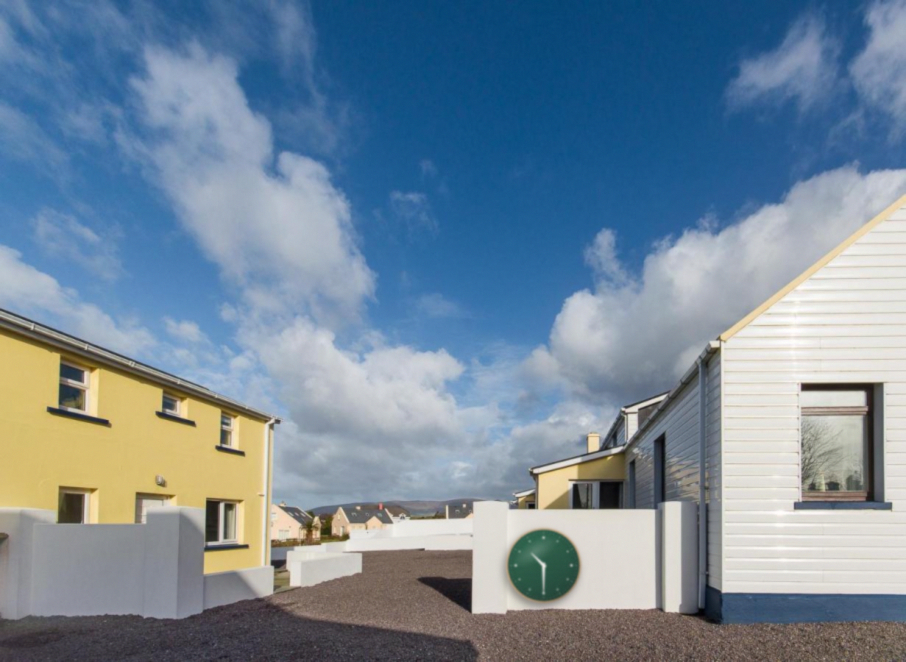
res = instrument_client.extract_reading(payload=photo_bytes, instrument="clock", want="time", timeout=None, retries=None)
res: 10:30
